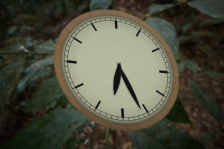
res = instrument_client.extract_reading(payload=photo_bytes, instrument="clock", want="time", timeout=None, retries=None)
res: 6:26
